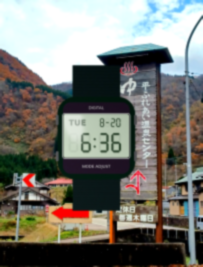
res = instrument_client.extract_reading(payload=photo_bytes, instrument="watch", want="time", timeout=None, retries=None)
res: 6:36
